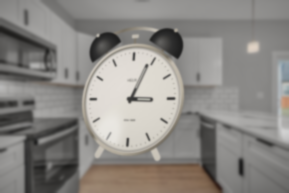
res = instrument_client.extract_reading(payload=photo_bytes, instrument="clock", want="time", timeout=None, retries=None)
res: 3:04
